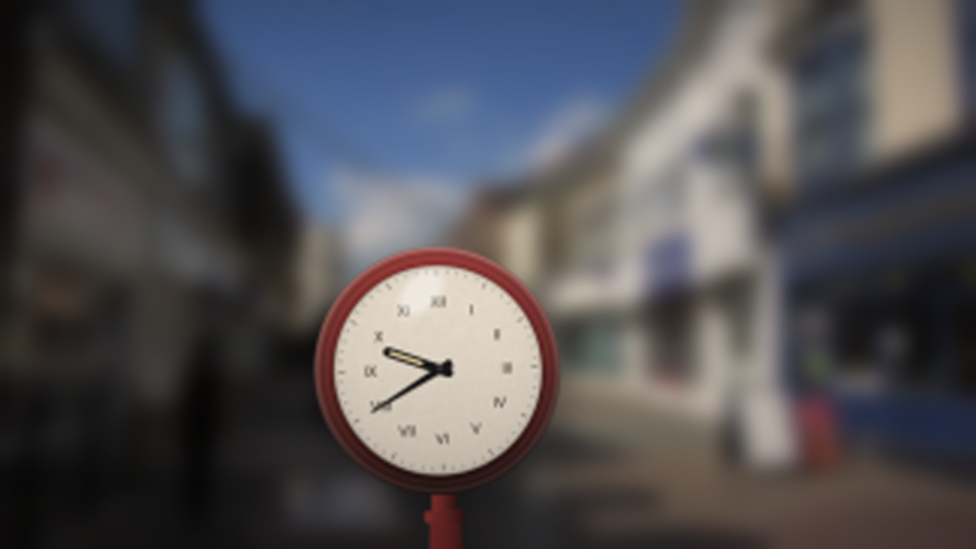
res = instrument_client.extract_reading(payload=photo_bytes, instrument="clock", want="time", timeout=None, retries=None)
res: 9:40
